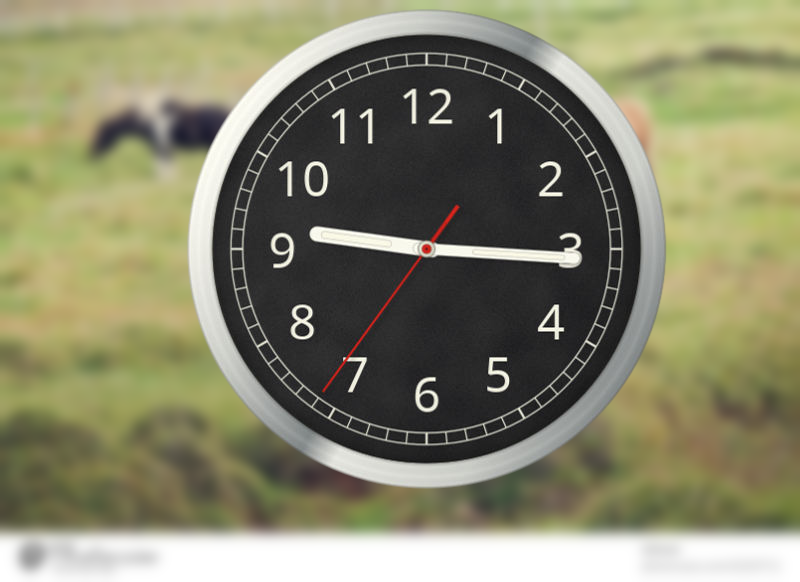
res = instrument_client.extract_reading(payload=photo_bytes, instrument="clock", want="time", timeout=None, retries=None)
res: 9:15:36
